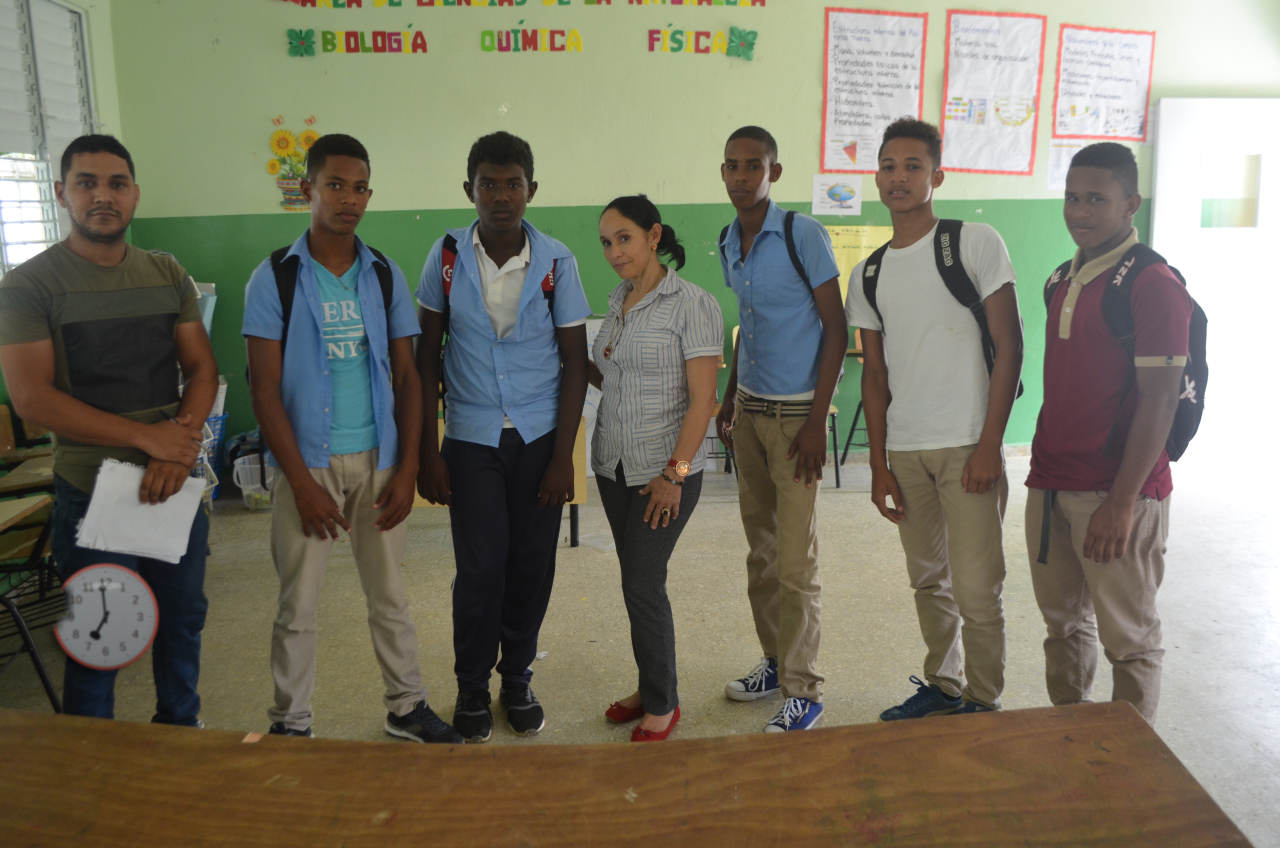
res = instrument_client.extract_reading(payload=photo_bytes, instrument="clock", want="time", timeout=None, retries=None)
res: 6:59
